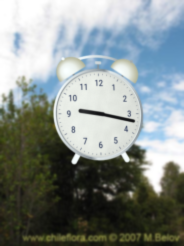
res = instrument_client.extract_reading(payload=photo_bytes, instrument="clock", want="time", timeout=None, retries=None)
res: 9:17
